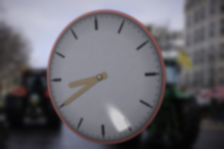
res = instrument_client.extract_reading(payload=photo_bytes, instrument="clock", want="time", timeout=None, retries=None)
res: 8:40
